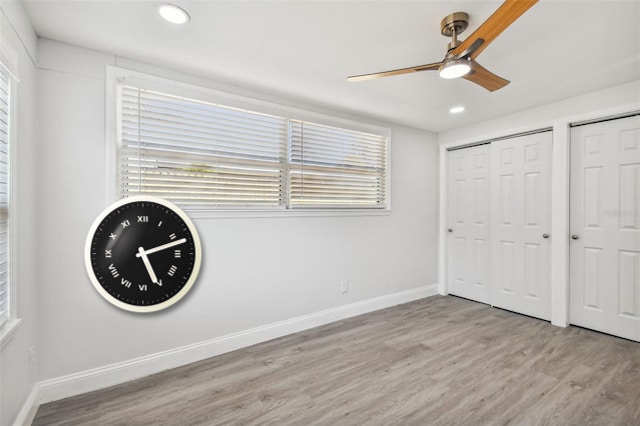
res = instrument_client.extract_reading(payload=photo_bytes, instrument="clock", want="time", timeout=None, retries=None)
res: 5:12
